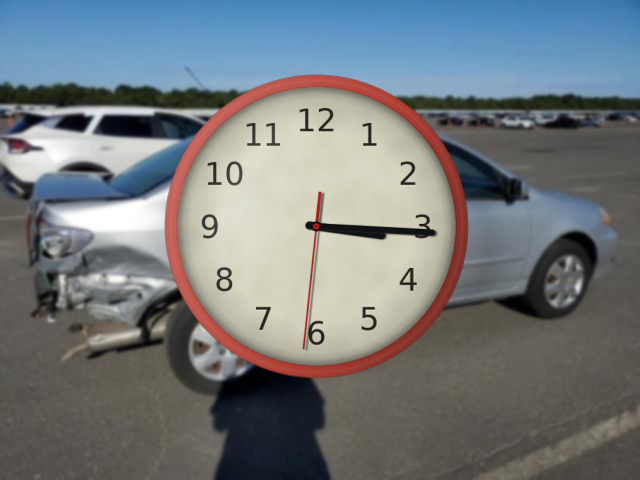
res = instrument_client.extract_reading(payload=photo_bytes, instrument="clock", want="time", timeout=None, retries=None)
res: 3:15:31
